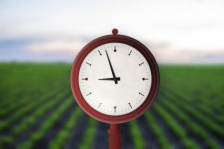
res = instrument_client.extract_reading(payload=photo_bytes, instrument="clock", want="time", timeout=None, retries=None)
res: 8:57
